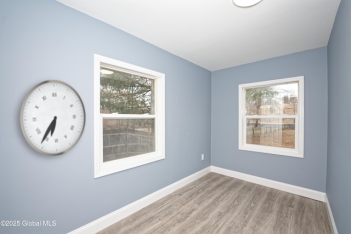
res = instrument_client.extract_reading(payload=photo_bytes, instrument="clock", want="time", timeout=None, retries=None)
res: 6:36
